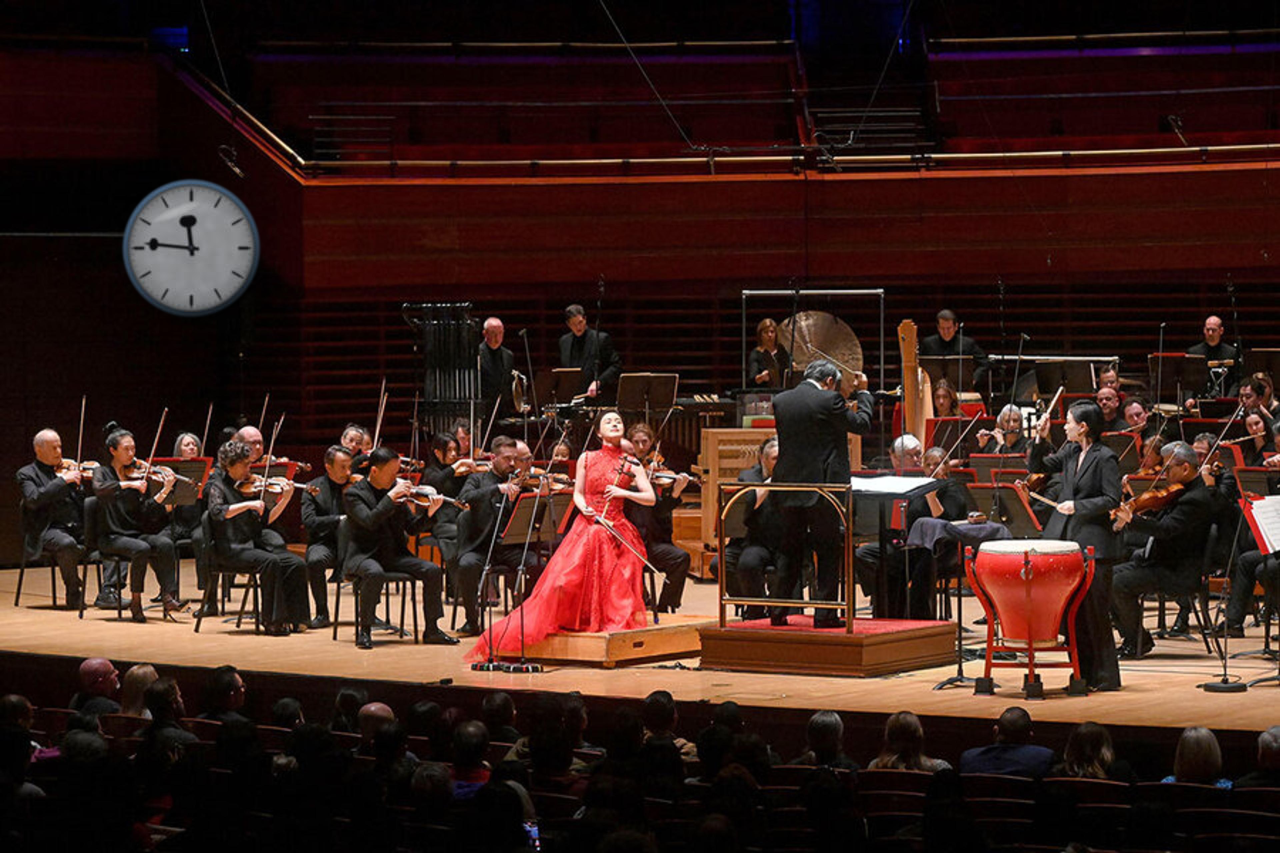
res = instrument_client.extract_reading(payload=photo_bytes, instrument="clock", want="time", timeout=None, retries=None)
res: 11:46
